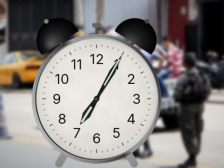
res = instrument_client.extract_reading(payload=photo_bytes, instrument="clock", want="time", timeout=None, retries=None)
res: 7:05
